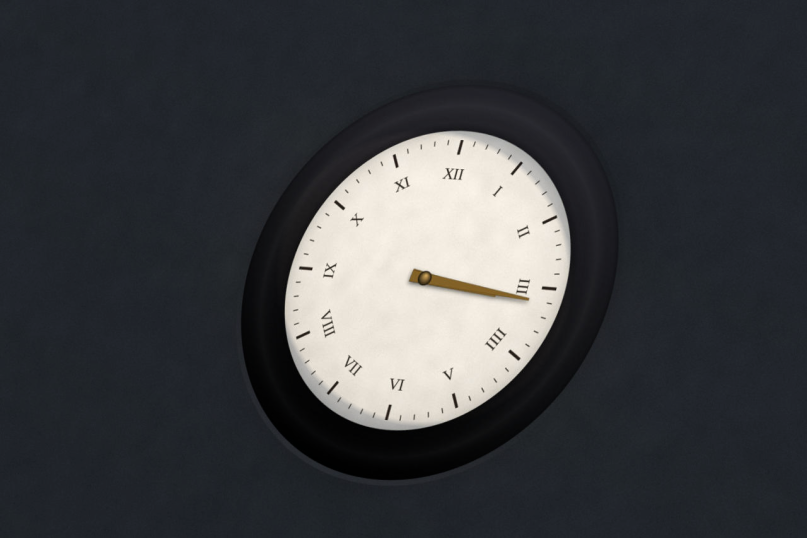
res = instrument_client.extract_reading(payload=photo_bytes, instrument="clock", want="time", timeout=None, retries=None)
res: 3:16
